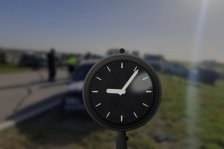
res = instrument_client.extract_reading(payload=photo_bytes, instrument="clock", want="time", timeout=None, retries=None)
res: 9:06
